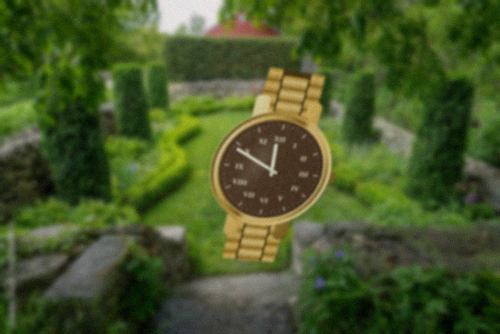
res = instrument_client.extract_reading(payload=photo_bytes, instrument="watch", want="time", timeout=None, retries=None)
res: 11:49
